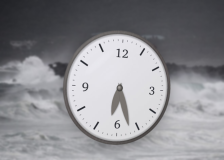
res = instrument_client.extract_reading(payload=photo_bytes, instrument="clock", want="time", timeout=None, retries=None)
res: 6:27
